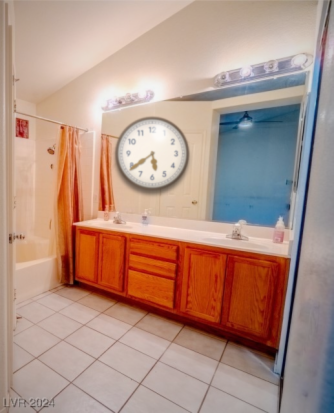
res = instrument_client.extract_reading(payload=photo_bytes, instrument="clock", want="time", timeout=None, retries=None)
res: 5:39
